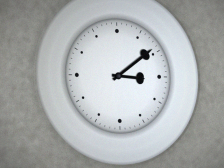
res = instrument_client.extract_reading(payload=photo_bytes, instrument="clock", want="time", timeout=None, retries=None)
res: 3:09
